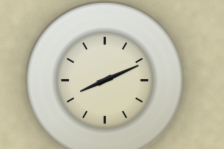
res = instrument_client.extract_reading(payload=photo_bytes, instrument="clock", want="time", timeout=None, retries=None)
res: 8:11
